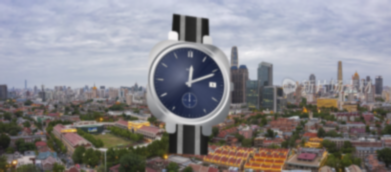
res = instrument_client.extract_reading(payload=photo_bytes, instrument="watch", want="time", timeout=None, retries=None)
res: 12:11
